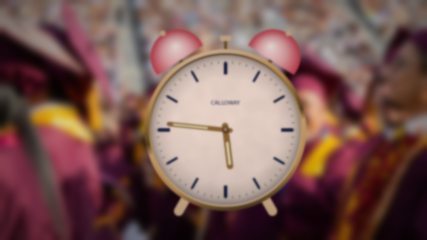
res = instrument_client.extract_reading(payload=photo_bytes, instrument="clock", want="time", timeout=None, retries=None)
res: 5:46
